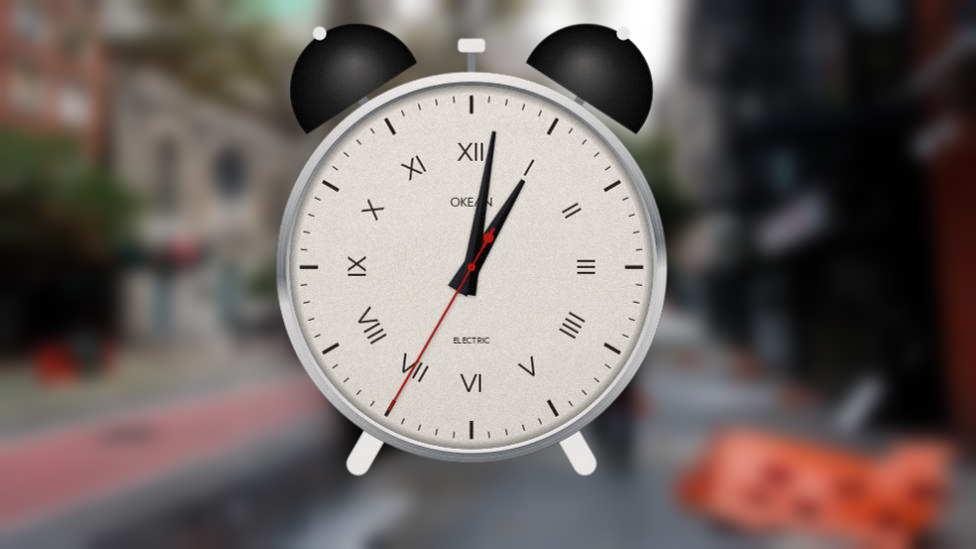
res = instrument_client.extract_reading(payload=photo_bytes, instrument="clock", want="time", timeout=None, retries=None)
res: 1:01:35
